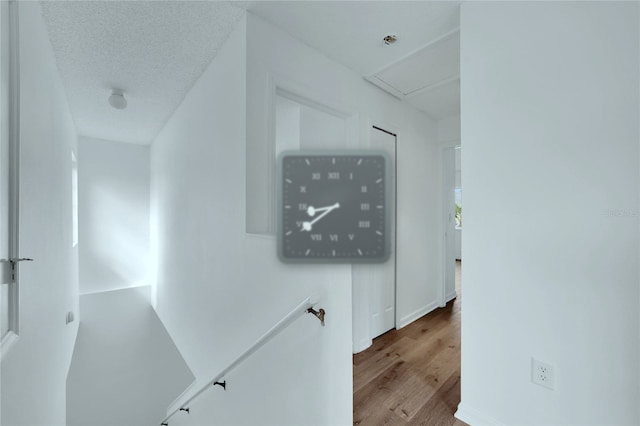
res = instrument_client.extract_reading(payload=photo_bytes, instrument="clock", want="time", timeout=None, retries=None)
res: 8:39
